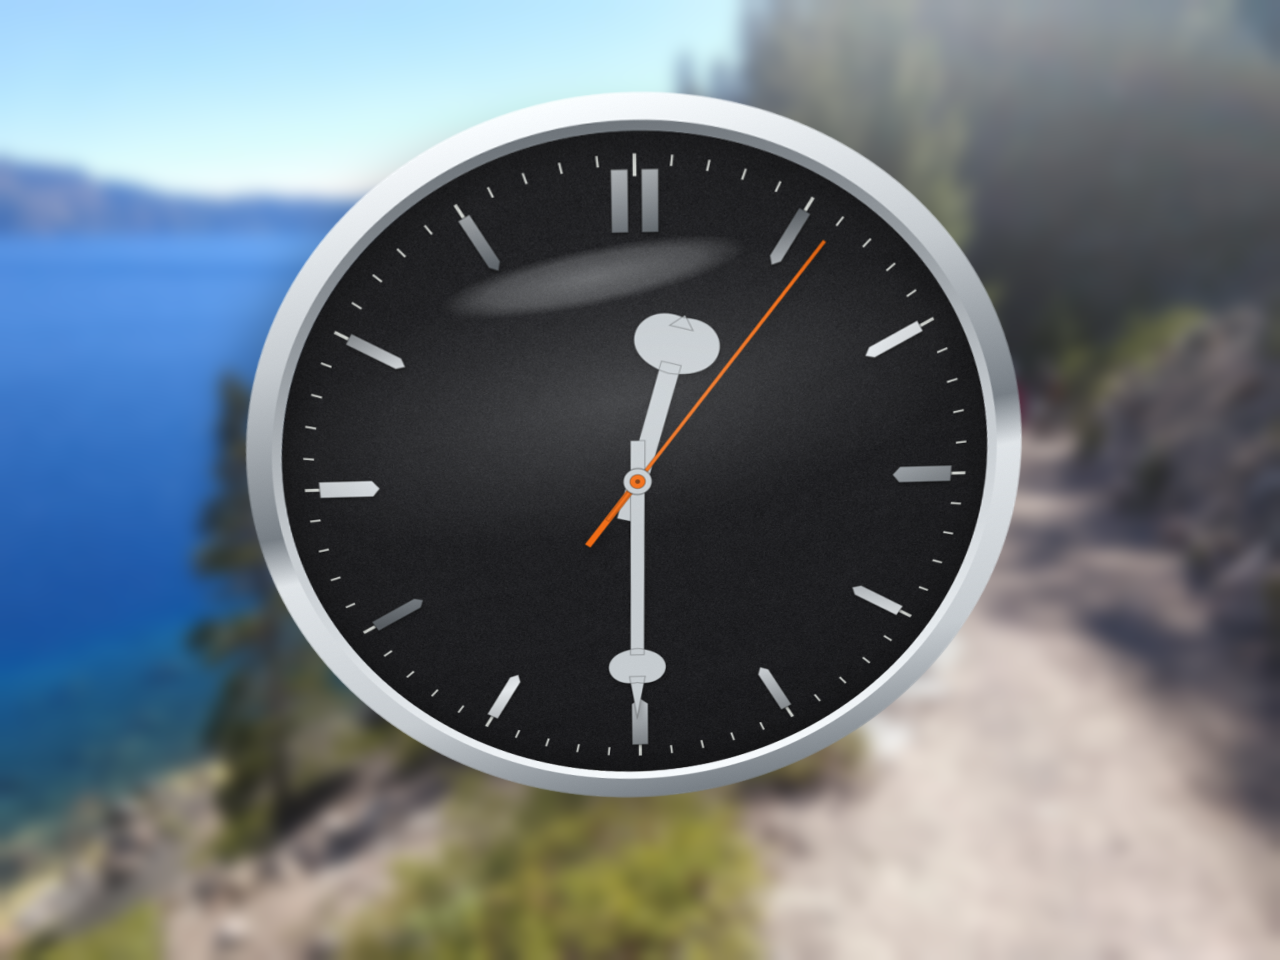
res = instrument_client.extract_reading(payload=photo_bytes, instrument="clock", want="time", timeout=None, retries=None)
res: 12:30:06
